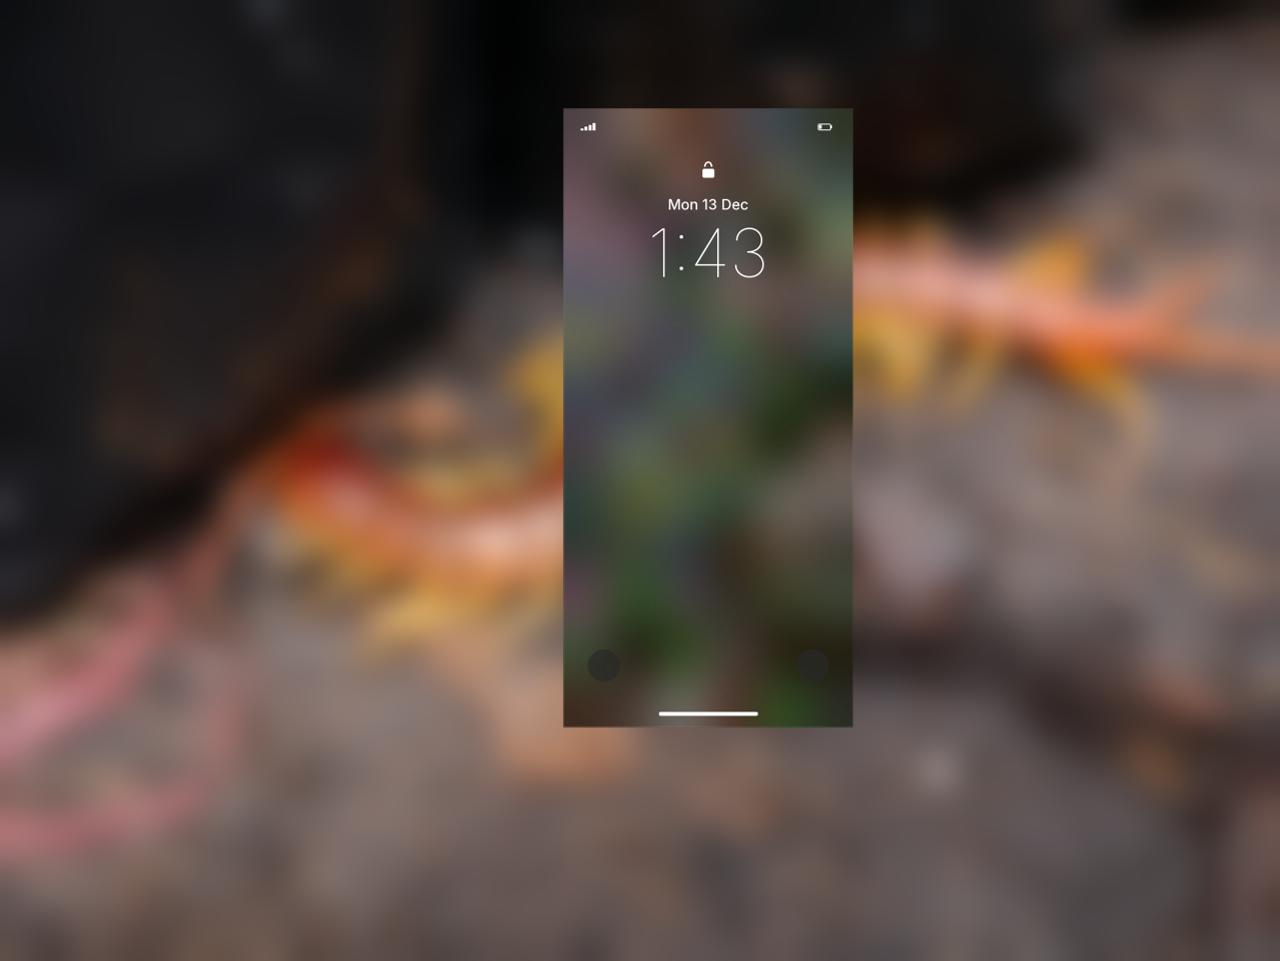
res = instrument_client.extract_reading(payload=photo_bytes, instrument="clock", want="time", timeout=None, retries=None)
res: 1:43
